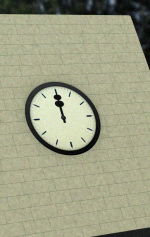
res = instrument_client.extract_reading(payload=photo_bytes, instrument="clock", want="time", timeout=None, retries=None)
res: 12:00
